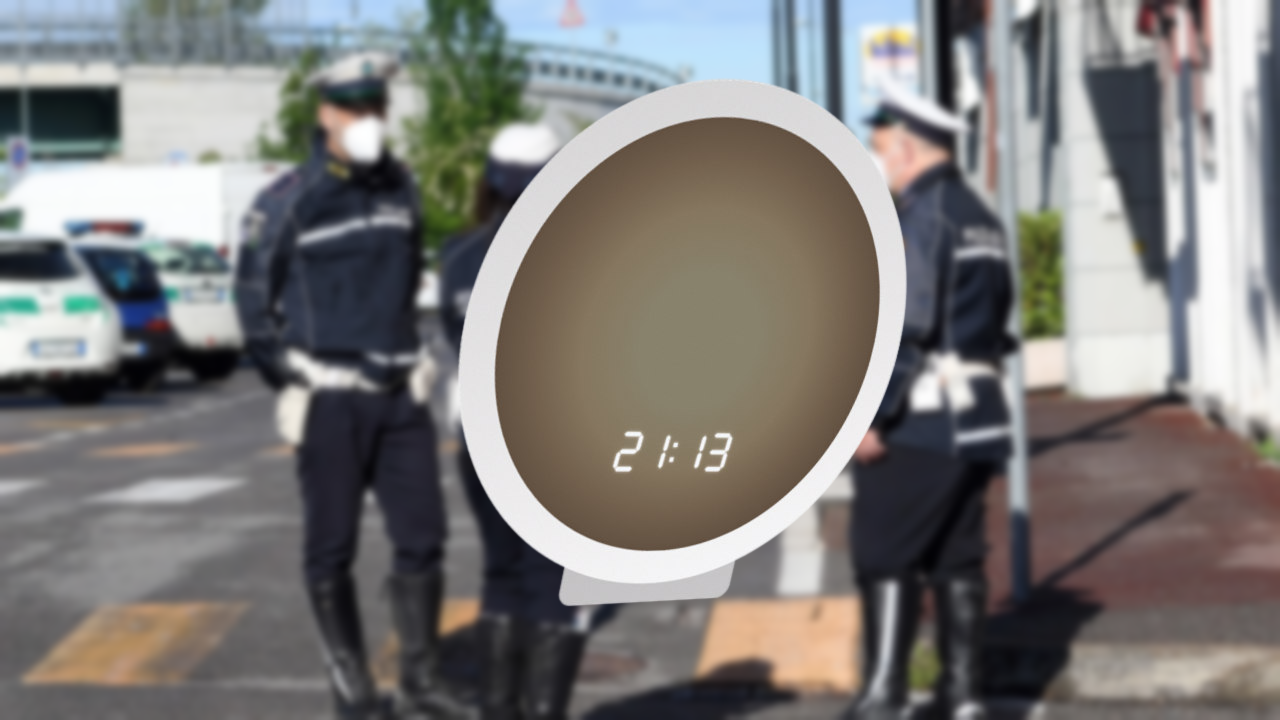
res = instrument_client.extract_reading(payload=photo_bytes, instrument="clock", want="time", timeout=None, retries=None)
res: 21:13
